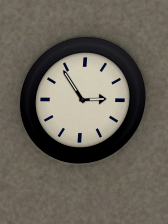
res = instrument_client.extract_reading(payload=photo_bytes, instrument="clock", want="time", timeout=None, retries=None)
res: 2:54
